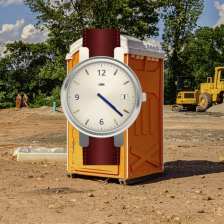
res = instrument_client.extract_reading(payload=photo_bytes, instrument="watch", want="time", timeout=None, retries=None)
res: 4:22
